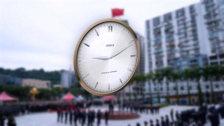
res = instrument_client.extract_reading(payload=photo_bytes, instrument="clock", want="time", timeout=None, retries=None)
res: 9:11
